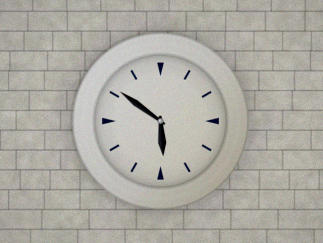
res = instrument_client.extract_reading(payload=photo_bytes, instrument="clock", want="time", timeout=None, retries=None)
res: 5:51
